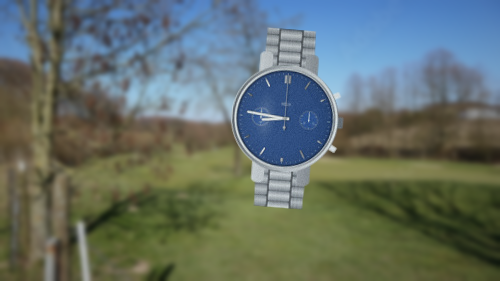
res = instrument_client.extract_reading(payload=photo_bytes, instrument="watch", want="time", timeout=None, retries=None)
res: 8:46
